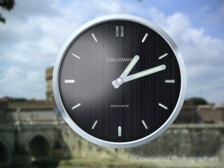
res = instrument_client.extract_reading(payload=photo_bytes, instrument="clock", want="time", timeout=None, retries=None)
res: 1:12
